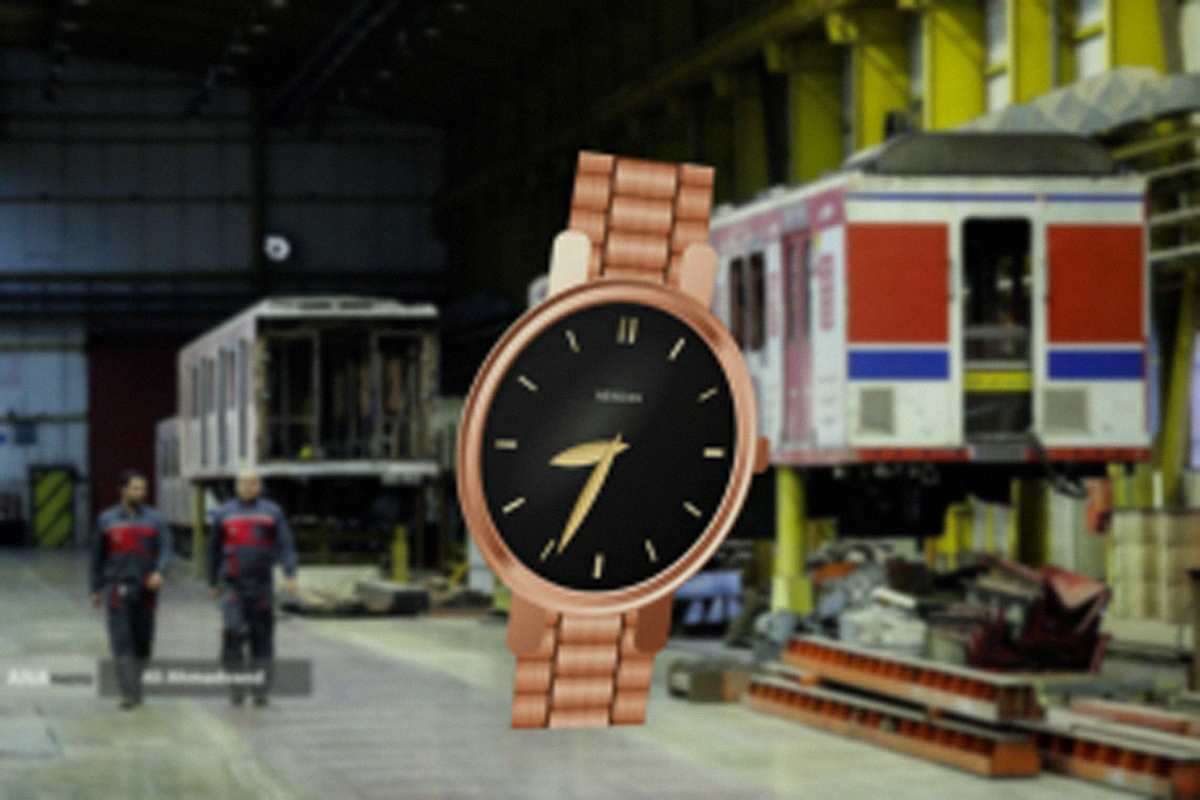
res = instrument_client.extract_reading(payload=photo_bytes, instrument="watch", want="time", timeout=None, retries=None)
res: 8:34
